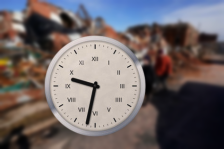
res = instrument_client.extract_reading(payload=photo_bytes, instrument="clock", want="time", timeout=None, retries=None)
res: 9:32
